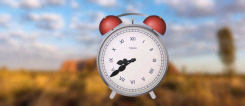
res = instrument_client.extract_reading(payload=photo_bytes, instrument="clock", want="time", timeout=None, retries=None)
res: 8:39
